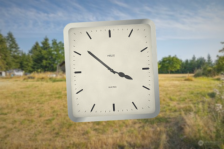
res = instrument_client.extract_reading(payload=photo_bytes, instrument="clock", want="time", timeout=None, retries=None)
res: 3:52
